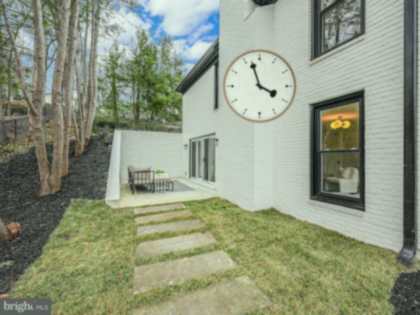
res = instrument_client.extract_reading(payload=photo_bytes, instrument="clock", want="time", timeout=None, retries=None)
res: 3:57
